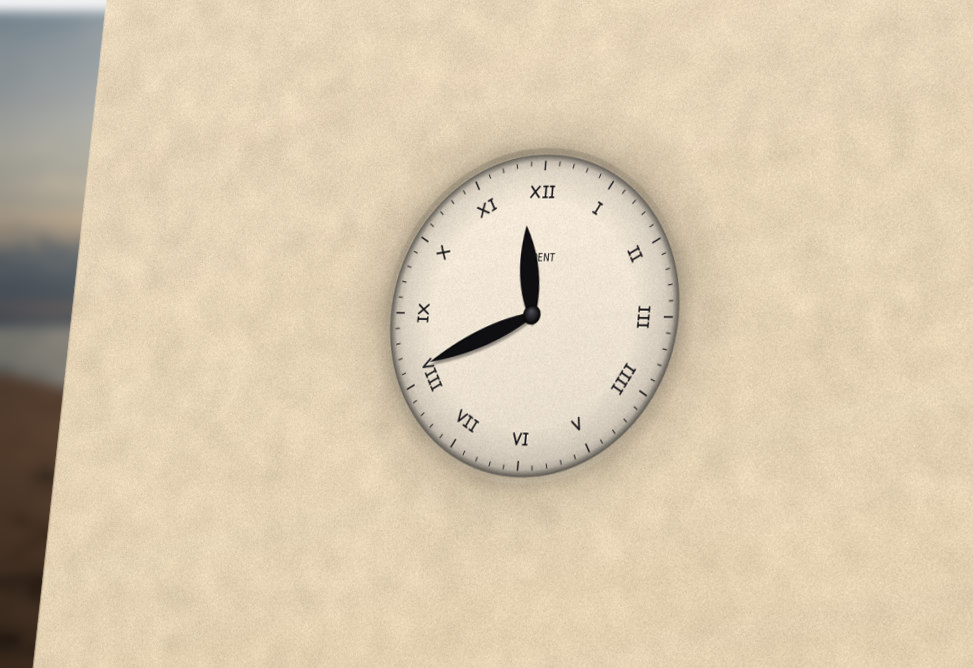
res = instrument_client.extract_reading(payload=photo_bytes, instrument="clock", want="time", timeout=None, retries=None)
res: 11:41
